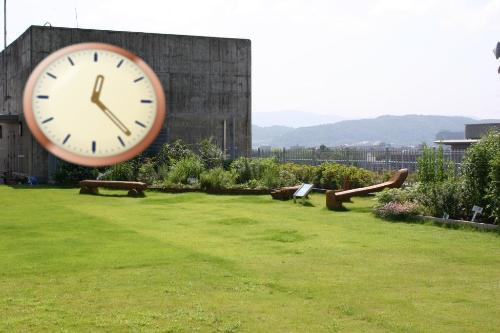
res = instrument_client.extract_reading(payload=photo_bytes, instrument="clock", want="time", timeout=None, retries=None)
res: 12:23
